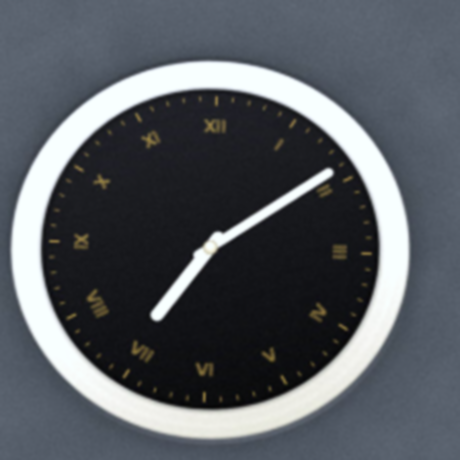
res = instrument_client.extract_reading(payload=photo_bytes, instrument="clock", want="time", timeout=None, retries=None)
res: 7:09
